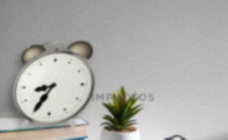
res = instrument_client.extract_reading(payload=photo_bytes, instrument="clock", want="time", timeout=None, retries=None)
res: 8:35
